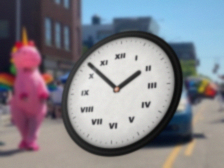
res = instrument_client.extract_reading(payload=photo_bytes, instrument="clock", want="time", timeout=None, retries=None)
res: 1:52
